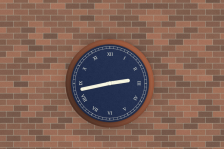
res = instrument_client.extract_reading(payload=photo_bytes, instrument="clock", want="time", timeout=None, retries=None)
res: 2:43
